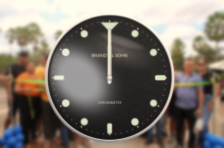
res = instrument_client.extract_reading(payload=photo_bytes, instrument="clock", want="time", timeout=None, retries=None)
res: 12:00
